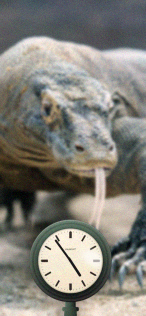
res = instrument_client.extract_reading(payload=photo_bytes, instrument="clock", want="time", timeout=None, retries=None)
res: 4:54
